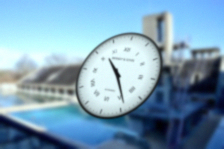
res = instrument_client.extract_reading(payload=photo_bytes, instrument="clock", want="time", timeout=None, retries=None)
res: 10:24
